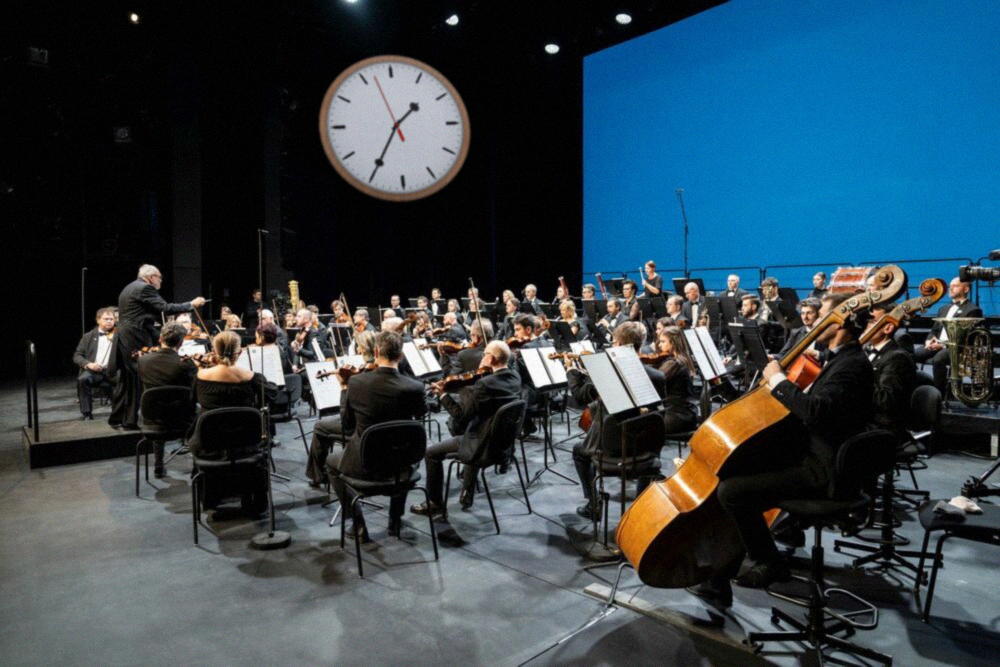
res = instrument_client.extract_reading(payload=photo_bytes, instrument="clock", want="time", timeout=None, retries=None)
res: 1:34:57
